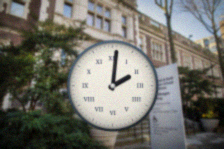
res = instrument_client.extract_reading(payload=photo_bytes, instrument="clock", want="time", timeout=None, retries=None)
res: 2:01
